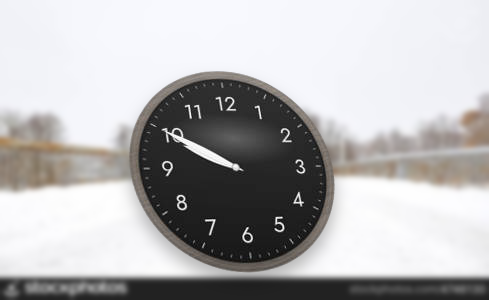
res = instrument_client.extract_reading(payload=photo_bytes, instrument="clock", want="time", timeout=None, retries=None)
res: 9:50
